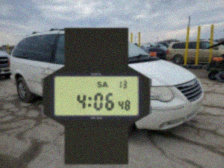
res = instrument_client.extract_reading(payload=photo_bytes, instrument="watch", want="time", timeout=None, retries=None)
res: 4:06:48
